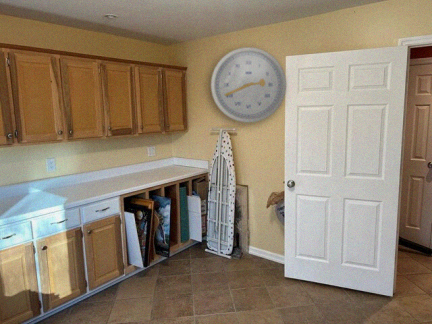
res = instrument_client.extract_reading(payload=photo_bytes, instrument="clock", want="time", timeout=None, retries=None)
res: 2:41
